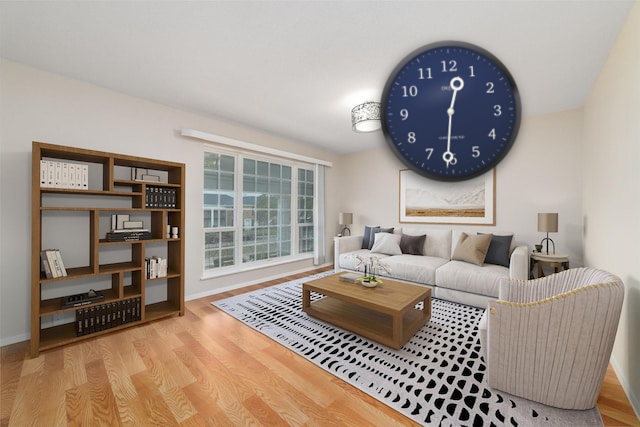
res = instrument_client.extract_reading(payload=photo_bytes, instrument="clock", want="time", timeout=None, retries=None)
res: 12:31
